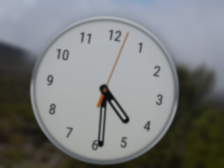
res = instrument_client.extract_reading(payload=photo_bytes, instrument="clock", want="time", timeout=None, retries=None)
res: 4:29:02
